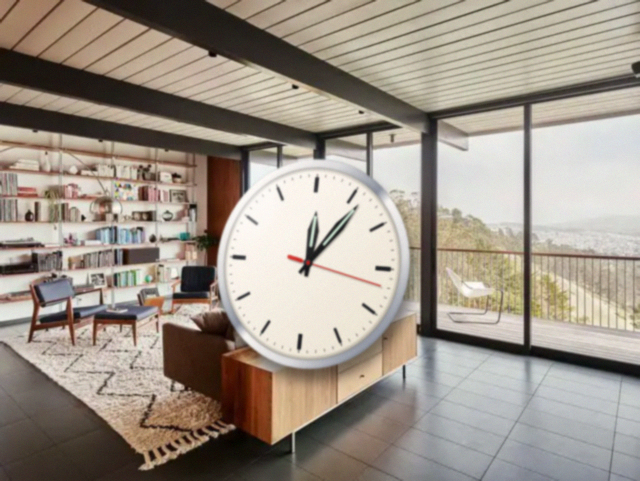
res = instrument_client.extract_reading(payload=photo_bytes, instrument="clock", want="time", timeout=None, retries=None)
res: 12:06:17
